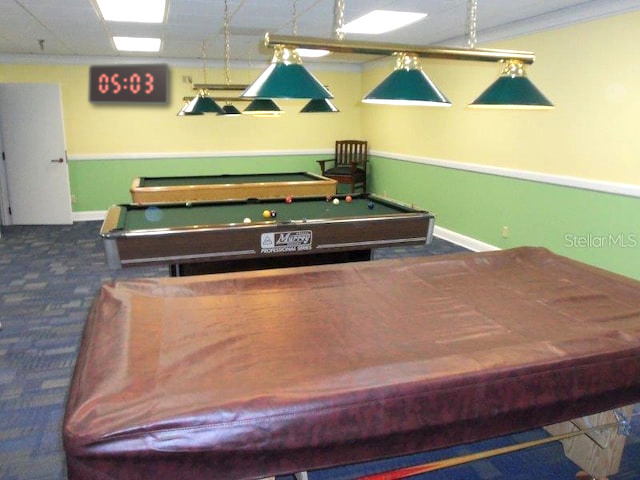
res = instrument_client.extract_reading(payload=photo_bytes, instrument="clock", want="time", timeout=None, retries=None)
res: 5:03
